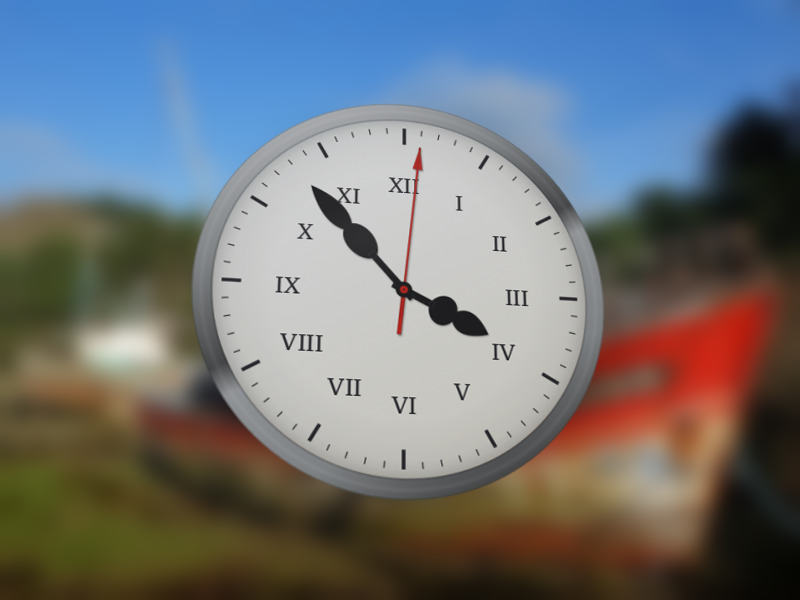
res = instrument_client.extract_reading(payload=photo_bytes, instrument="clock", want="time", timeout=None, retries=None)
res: 3:53:01
